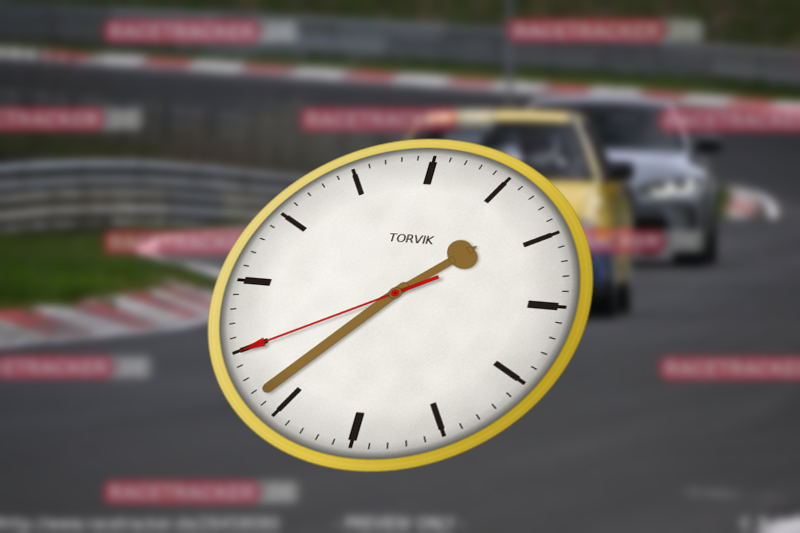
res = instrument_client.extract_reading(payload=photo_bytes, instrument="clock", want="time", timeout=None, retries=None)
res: 1:36:40
